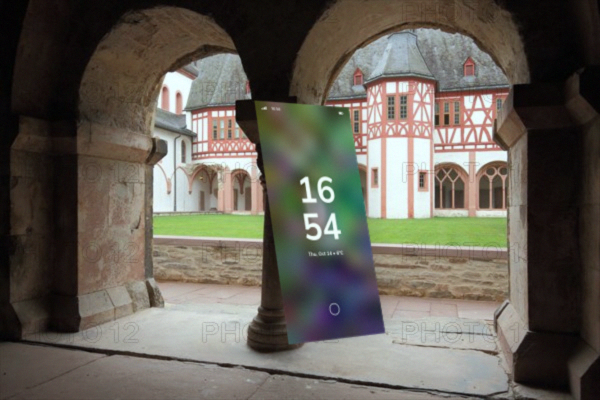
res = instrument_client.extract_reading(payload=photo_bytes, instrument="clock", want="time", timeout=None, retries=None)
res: 16:54
